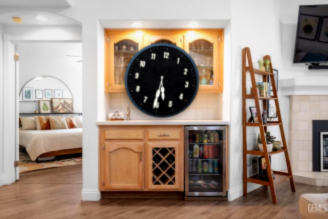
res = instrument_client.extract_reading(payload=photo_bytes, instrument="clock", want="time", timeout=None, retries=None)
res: 5:31
